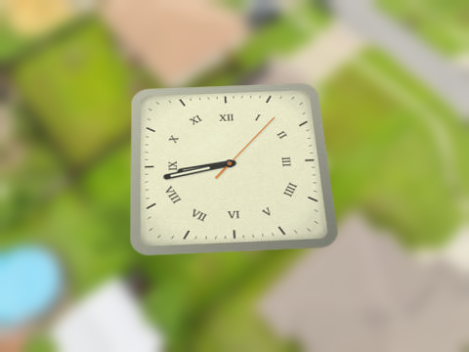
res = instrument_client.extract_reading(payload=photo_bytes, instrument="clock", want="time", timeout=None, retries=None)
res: 8:43:07
